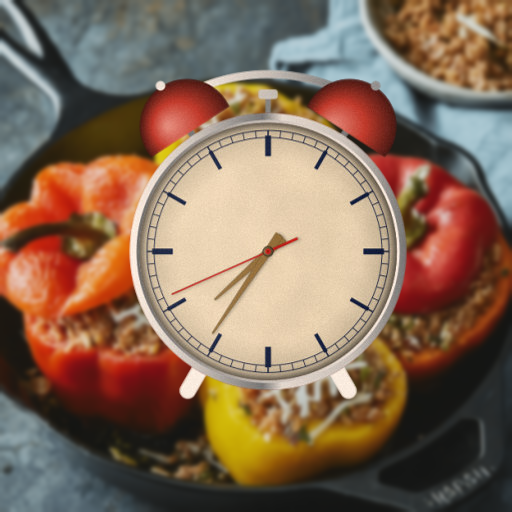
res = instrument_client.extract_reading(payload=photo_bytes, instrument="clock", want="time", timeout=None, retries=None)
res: 7:35:41
